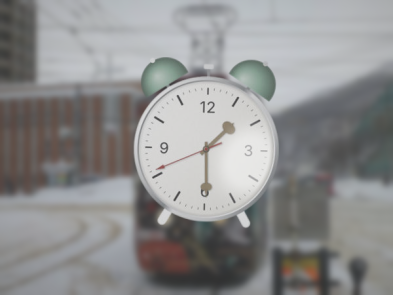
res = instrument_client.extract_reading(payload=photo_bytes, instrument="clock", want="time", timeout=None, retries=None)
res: 1:29:41
